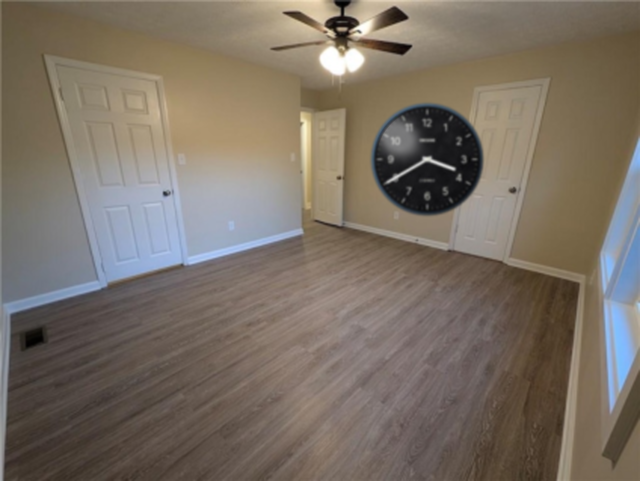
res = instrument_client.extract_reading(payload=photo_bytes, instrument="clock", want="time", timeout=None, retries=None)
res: 3:40
